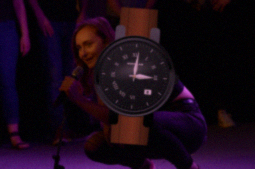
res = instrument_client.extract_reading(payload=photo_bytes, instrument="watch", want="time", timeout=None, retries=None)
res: 3:01
